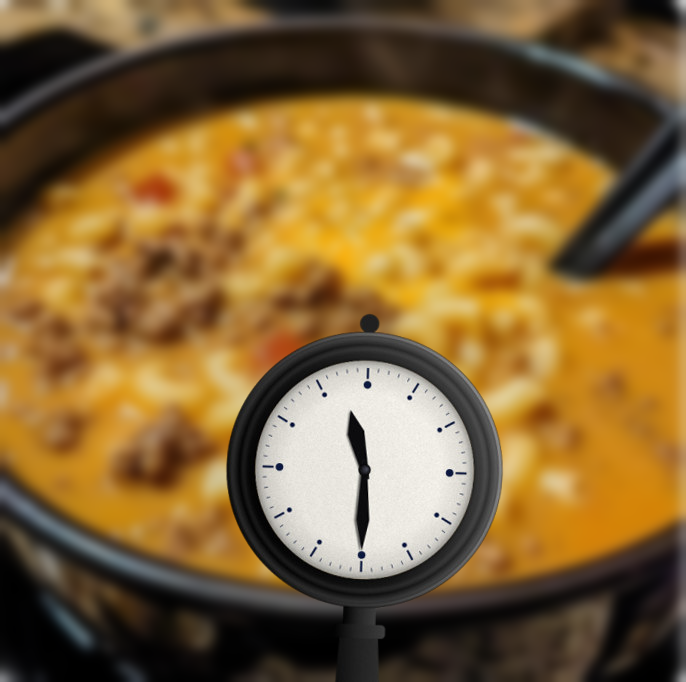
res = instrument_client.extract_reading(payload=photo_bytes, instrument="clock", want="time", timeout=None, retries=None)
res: 11:30
